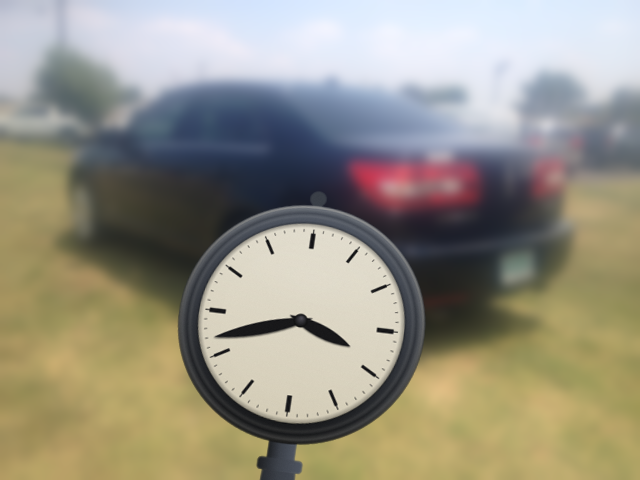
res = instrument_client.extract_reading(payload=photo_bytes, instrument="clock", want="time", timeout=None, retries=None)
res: 3:42
